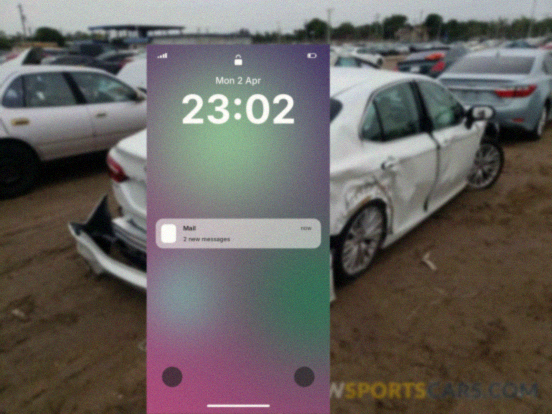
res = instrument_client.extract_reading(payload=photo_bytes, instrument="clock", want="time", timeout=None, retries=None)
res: 23:02
